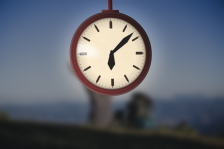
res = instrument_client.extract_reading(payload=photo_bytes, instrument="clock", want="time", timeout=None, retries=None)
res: 6:08
